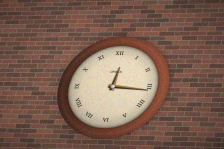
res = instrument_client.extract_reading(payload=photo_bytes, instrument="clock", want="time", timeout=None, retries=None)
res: 12:16
